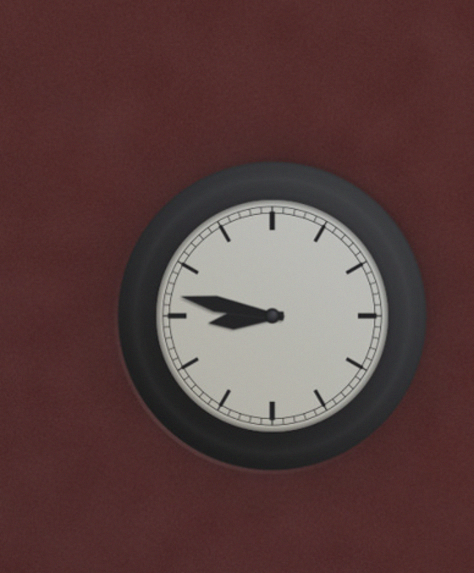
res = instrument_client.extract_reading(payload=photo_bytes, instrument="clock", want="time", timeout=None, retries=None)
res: 8:47
